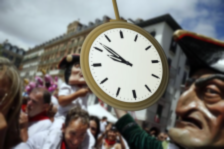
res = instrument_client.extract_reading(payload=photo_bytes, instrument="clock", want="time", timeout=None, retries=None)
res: 9:52
